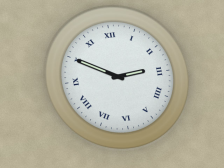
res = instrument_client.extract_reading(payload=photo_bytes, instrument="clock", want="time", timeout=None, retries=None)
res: 2:50
